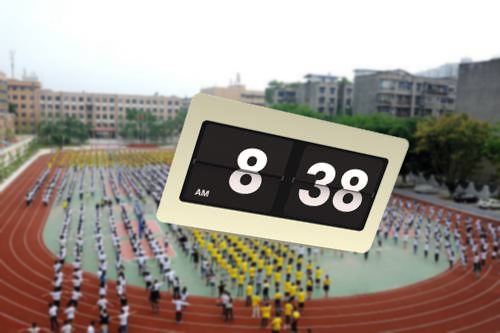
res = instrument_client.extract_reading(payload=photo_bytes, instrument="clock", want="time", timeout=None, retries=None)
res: 8:38
